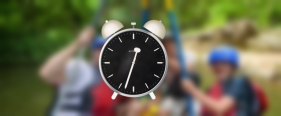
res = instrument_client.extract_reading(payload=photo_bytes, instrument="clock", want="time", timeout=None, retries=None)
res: 12:33
